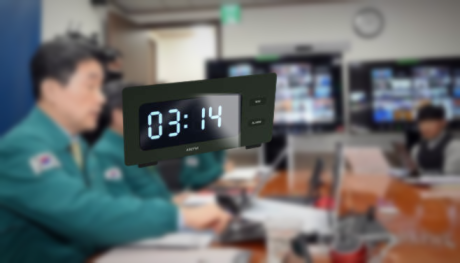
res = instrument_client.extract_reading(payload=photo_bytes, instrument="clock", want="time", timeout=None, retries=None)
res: 3:14
